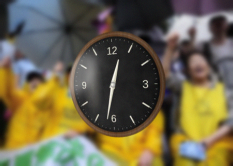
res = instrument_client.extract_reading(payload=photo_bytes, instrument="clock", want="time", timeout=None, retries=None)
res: 12:32
